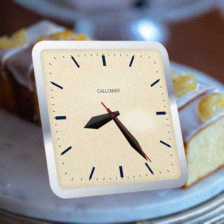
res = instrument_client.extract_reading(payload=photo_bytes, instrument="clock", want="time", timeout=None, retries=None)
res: 8:24:24
